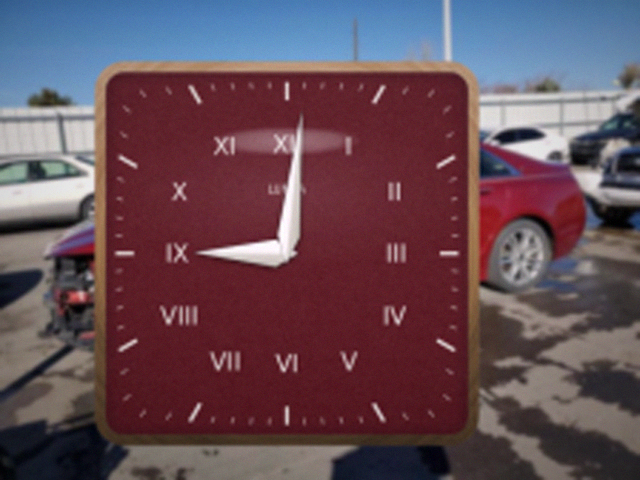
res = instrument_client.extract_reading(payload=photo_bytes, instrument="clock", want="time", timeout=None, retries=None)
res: 9:01
